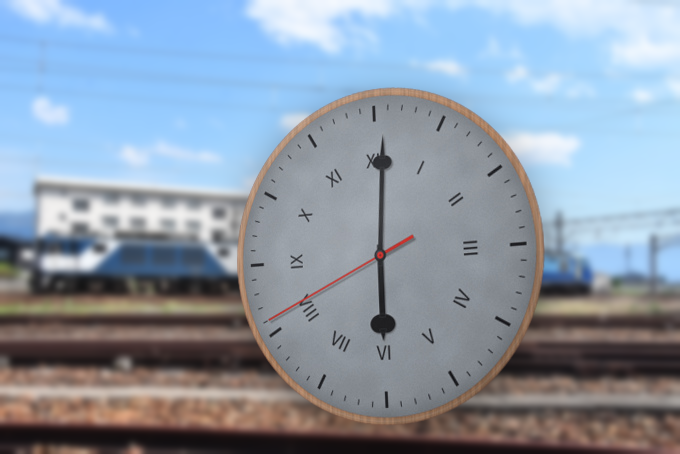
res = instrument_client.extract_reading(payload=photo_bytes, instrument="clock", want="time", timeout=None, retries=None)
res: 6:00:41
